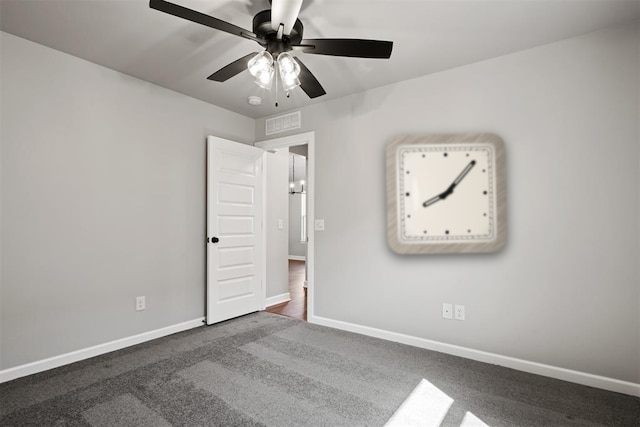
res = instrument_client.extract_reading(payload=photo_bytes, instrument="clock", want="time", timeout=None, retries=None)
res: 8:07
